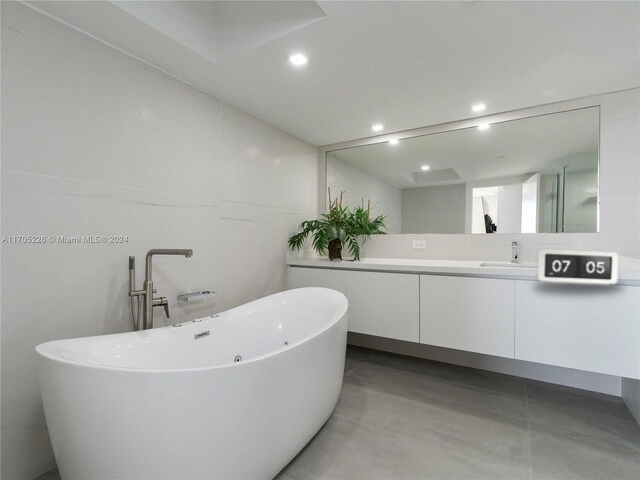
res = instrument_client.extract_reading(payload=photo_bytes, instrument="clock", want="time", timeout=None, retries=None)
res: 7:05
